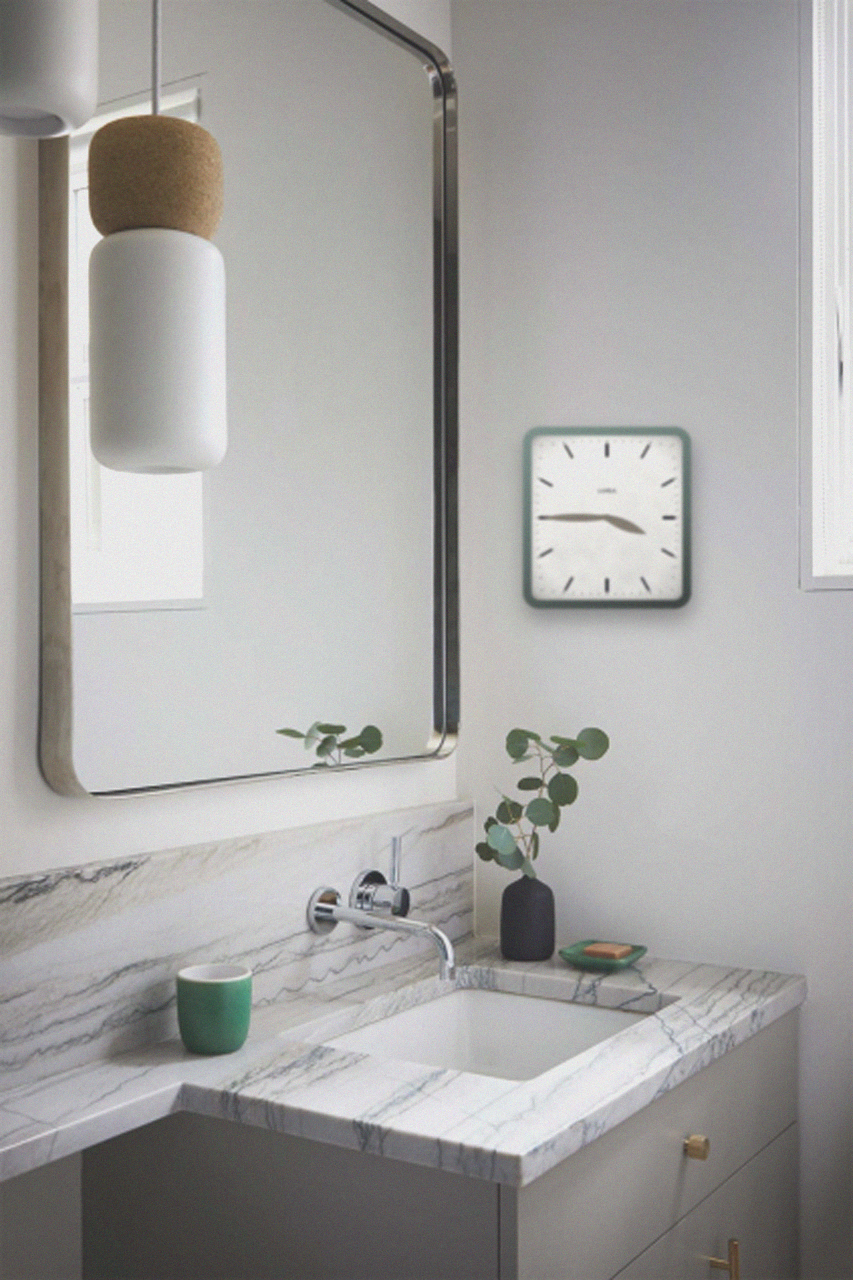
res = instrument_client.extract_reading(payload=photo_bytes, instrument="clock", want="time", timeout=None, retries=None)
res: 3:45
